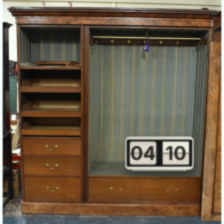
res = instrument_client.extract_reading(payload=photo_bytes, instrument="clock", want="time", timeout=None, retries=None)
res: 4:10
